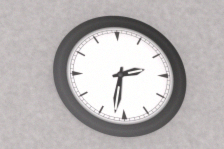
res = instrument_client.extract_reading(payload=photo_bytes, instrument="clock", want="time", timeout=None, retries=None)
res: 2:32
